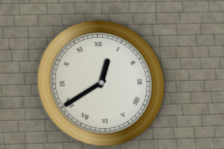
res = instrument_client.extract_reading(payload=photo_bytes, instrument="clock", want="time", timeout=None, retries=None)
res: 12:40
